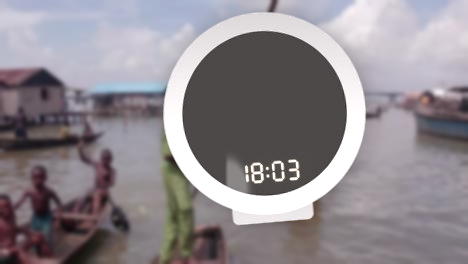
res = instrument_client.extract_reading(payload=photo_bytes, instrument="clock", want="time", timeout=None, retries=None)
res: 18:03
